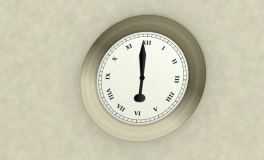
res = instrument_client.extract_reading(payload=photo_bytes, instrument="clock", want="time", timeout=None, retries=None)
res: 5:59
